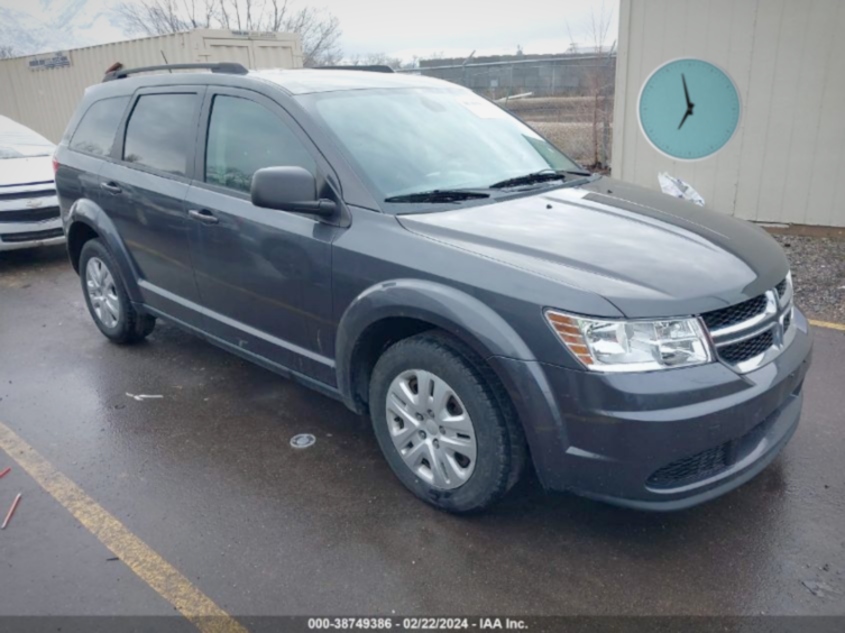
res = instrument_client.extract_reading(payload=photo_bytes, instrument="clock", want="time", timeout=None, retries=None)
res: 6:58
